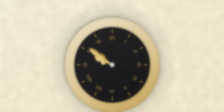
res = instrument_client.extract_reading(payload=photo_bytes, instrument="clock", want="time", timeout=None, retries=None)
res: 9:51
